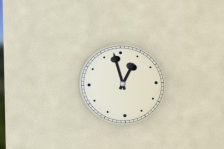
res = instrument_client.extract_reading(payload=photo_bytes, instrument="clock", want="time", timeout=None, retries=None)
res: 12:58
